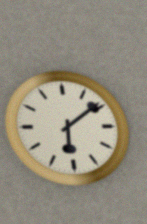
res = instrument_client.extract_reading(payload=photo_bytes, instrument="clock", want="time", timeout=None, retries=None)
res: 6:09
